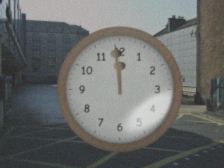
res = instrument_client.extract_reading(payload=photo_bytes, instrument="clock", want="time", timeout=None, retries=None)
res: 11:59
